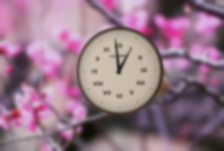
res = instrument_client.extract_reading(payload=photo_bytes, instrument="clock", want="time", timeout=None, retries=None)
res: 12:59
